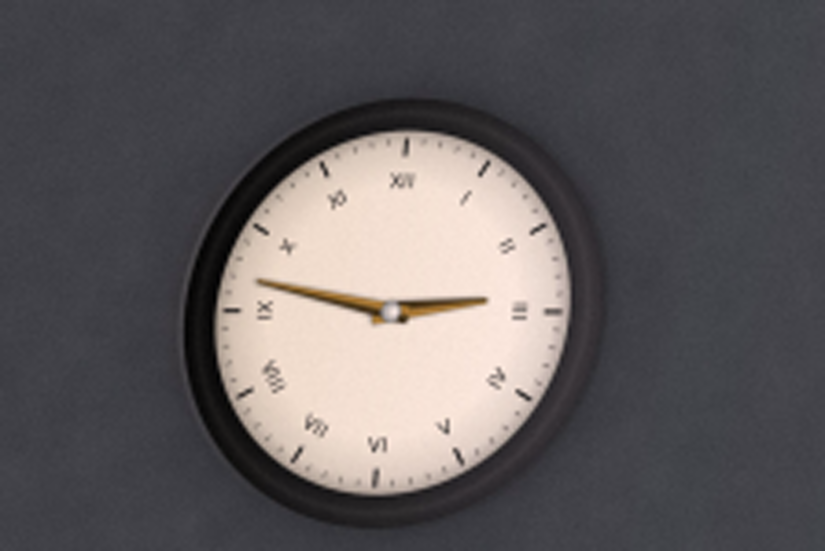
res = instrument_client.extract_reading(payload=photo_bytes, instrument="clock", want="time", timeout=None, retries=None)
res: 2:47
